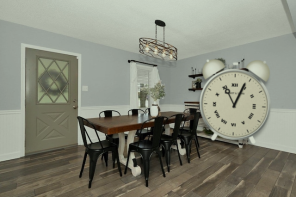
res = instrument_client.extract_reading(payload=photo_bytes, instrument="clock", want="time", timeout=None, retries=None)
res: 11:04
